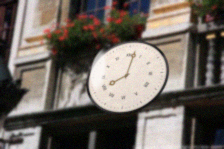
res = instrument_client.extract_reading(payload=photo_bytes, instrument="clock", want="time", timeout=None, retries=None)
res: 8:02
